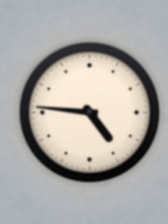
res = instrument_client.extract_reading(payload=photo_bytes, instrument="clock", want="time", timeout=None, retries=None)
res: 4:46
